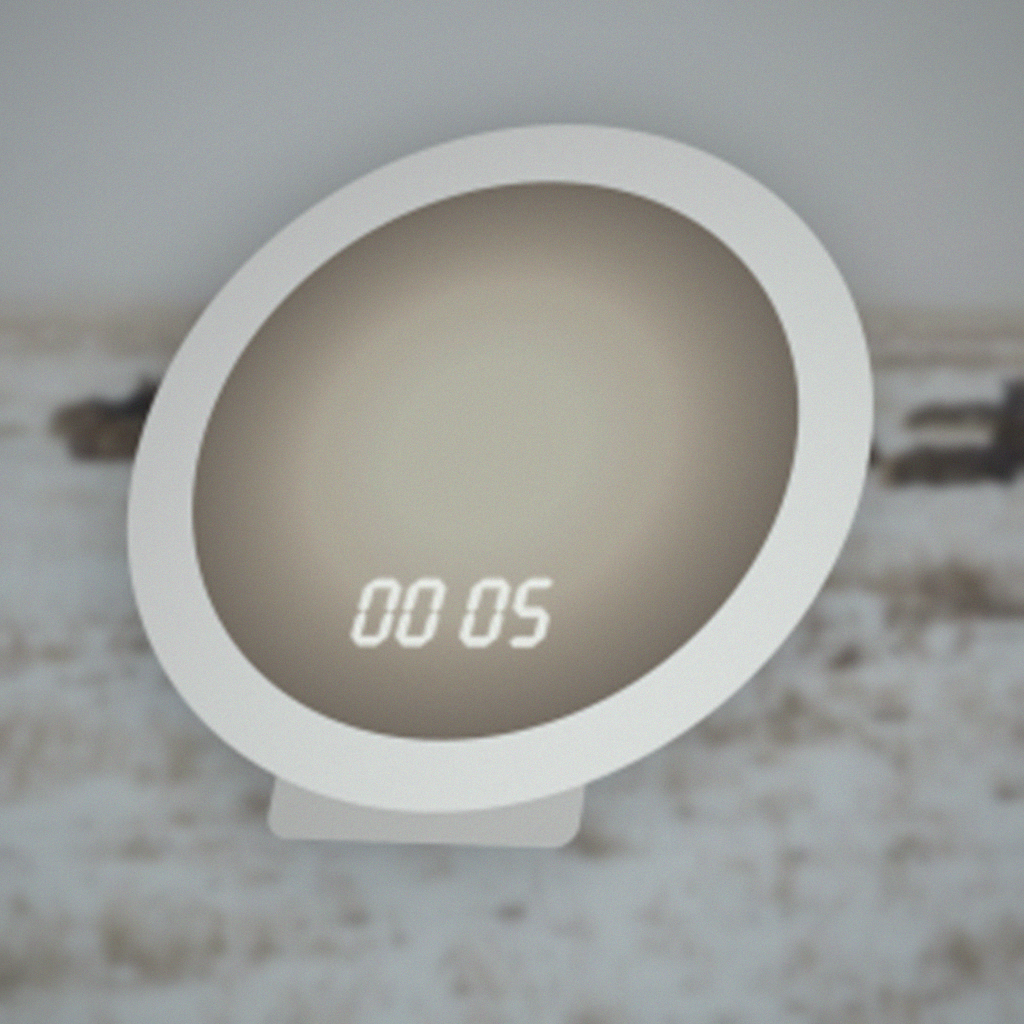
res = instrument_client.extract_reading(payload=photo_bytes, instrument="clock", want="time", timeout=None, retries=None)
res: 0:05
